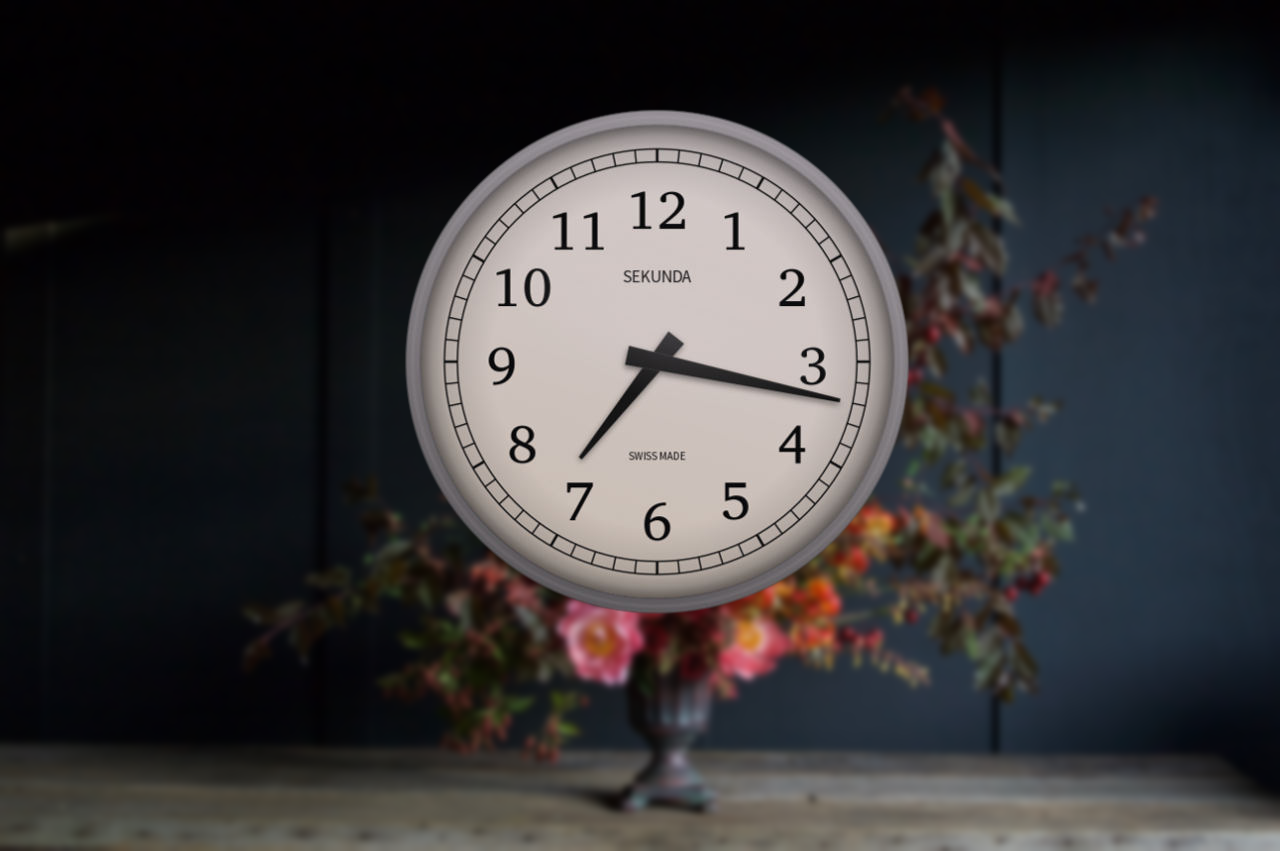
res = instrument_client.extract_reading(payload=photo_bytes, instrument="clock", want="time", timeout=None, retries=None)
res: 7:17
